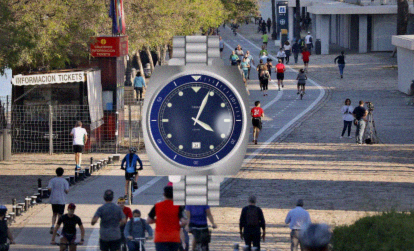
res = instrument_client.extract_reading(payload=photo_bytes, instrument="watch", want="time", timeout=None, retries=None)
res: 4:04
